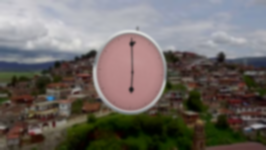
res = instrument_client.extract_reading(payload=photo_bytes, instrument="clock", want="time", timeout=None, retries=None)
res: 5:59
